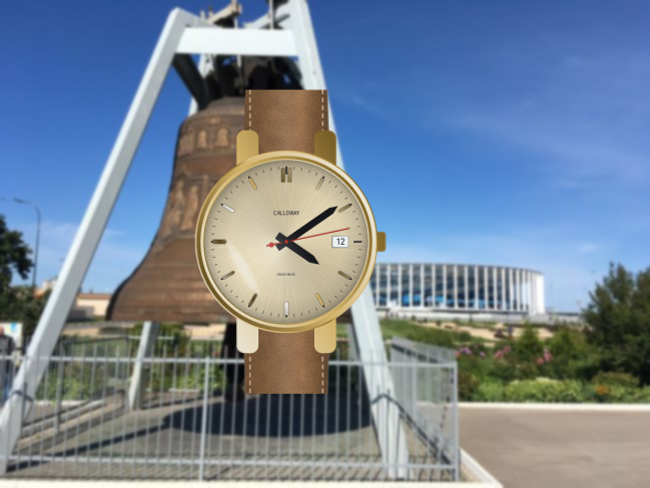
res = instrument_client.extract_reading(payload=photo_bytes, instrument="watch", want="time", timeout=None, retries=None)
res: 4:09:13
